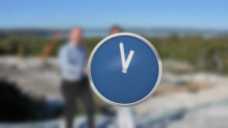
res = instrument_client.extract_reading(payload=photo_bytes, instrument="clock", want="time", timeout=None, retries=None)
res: 1:00
